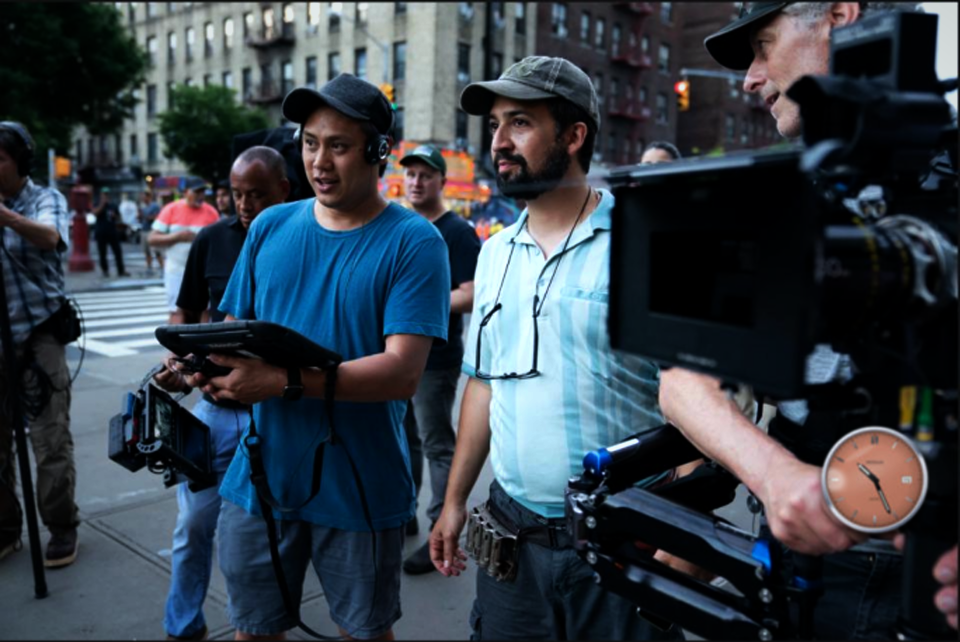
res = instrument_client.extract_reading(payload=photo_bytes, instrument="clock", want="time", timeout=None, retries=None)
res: 10:26
